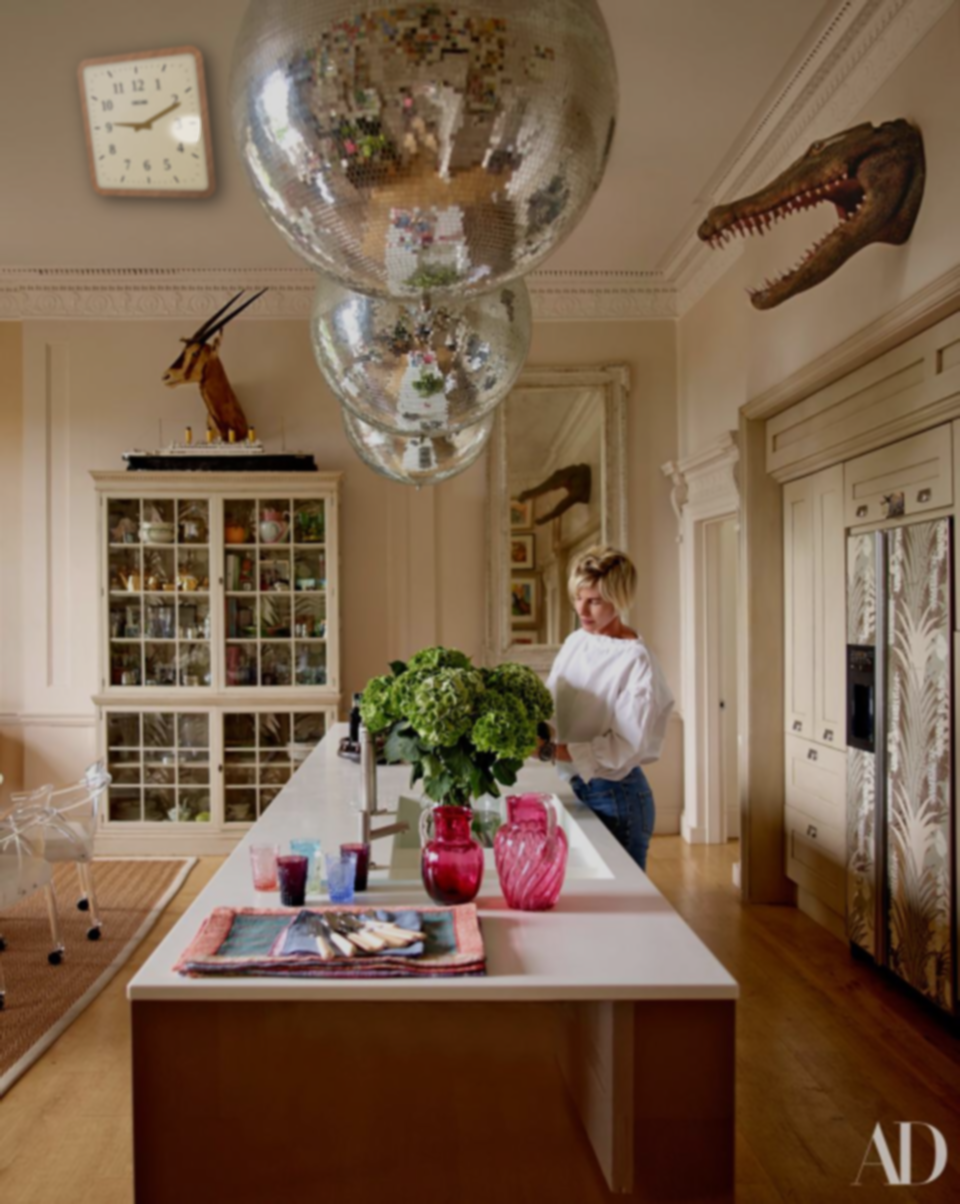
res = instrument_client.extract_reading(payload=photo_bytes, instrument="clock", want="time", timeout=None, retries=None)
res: 9:11
